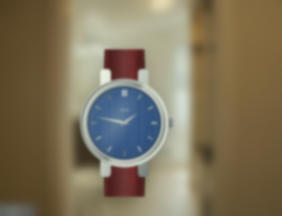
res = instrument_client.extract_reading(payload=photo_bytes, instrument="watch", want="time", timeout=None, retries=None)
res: 1:47
